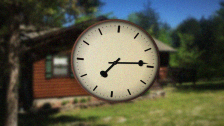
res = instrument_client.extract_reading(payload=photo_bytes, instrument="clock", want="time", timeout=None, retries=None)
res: 7:14
